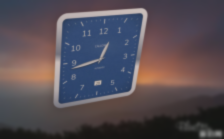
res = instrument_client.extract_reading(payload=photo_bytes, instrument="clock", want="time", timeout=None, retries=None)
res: 12:43
